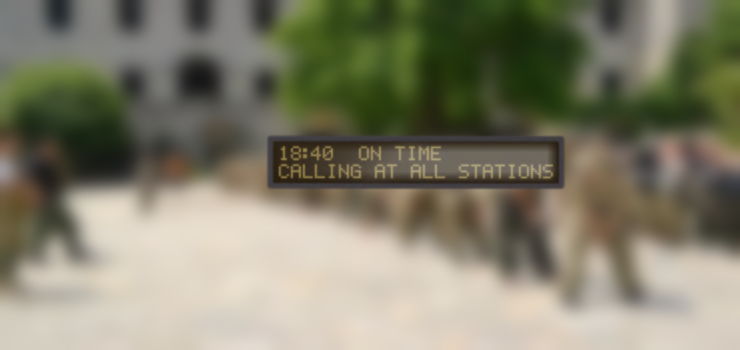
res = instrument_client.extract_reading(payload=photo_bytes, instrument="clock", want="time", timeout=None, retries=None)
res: 18:40
